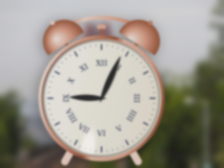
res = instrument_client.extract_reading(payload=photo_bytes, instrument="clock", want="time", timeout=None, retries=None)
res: 9:04
